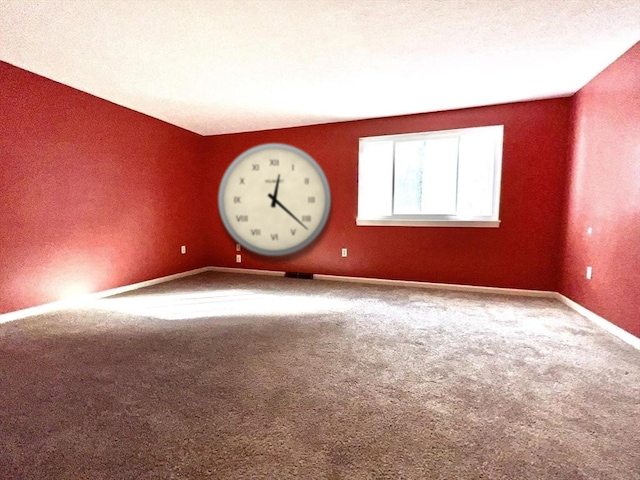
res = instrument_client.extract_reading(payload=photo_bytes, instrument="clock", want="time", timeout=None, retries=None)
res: 12:22
